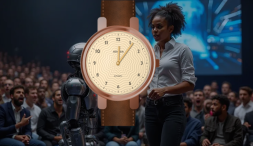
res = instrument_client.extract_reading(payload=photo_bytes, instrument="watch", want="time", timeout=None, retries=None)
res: 12:06
